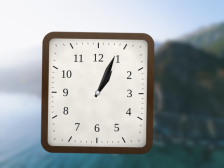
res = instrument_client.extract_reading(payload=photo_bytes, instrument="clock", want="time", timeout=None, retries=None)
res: 1:04
